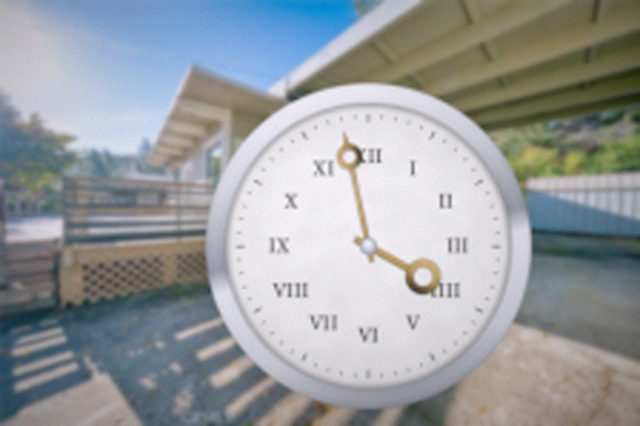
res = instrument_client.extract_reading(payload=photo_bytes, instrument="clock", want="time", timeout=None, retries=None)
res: 3:58
